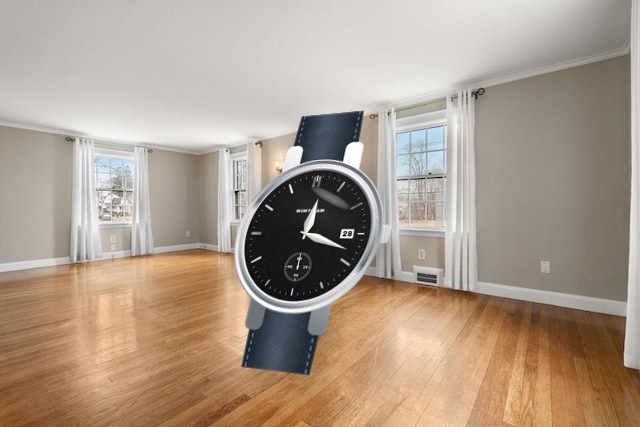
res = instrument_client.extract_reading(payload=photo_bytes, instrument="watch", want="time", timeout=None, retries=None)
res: 12:18
